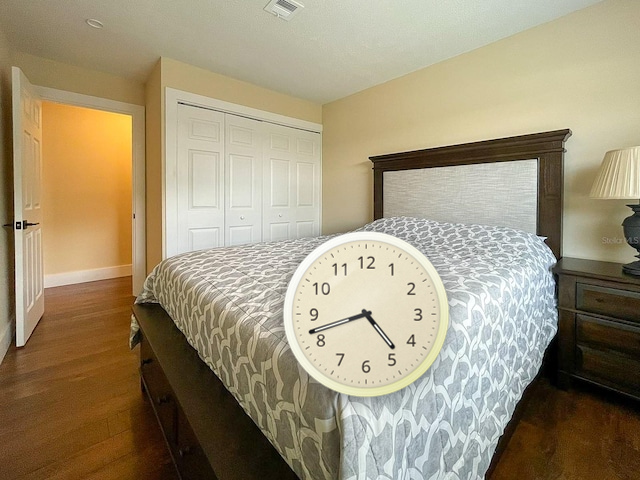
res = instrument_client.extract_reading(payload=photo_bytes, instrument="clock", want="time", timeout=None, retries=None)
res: 4:42
